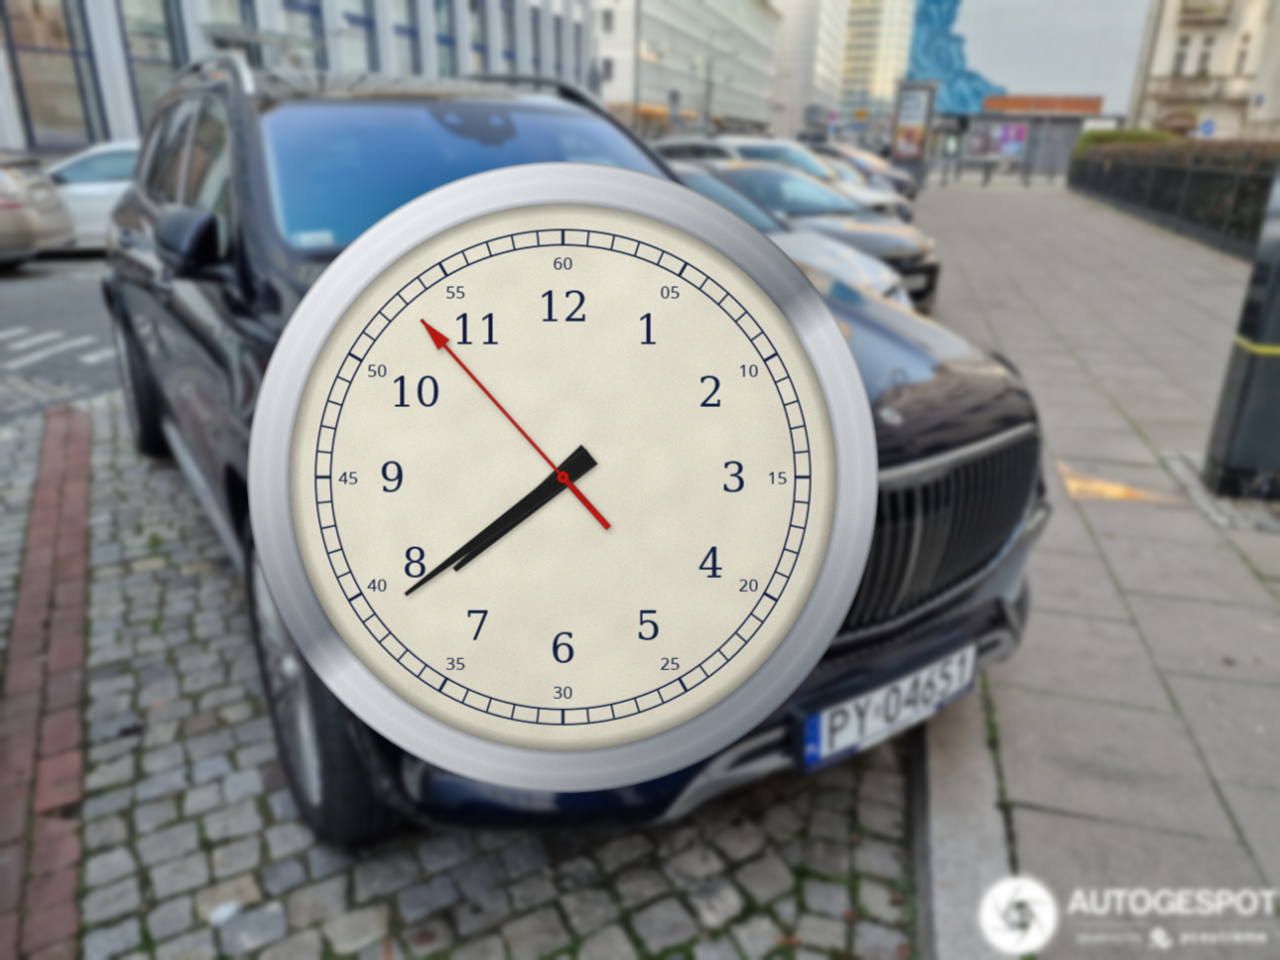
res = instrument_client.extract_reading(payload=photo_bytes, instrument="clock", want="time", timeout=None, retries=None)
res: 7:38:53
